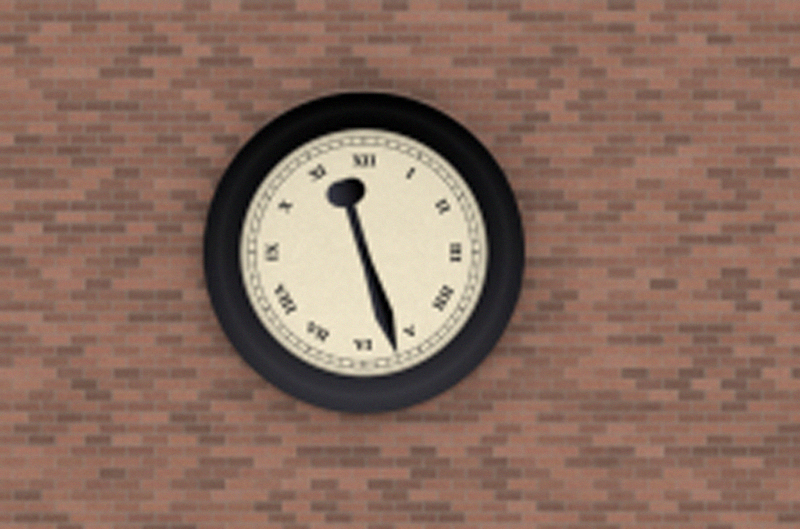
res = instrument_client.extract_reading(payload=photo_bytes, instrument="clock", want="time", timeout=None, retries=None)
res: 11:27
